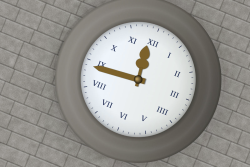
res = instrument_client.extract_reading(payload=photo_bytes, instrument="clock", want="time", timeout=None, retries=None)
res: 11:44
